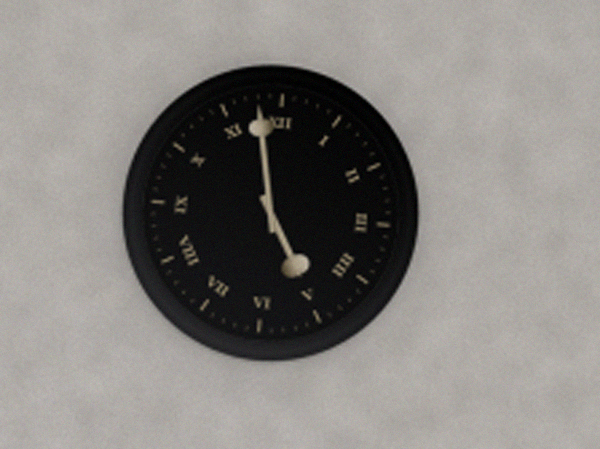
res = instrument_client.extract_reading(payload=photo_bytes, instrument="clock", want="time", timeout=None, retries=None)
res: 4:58
